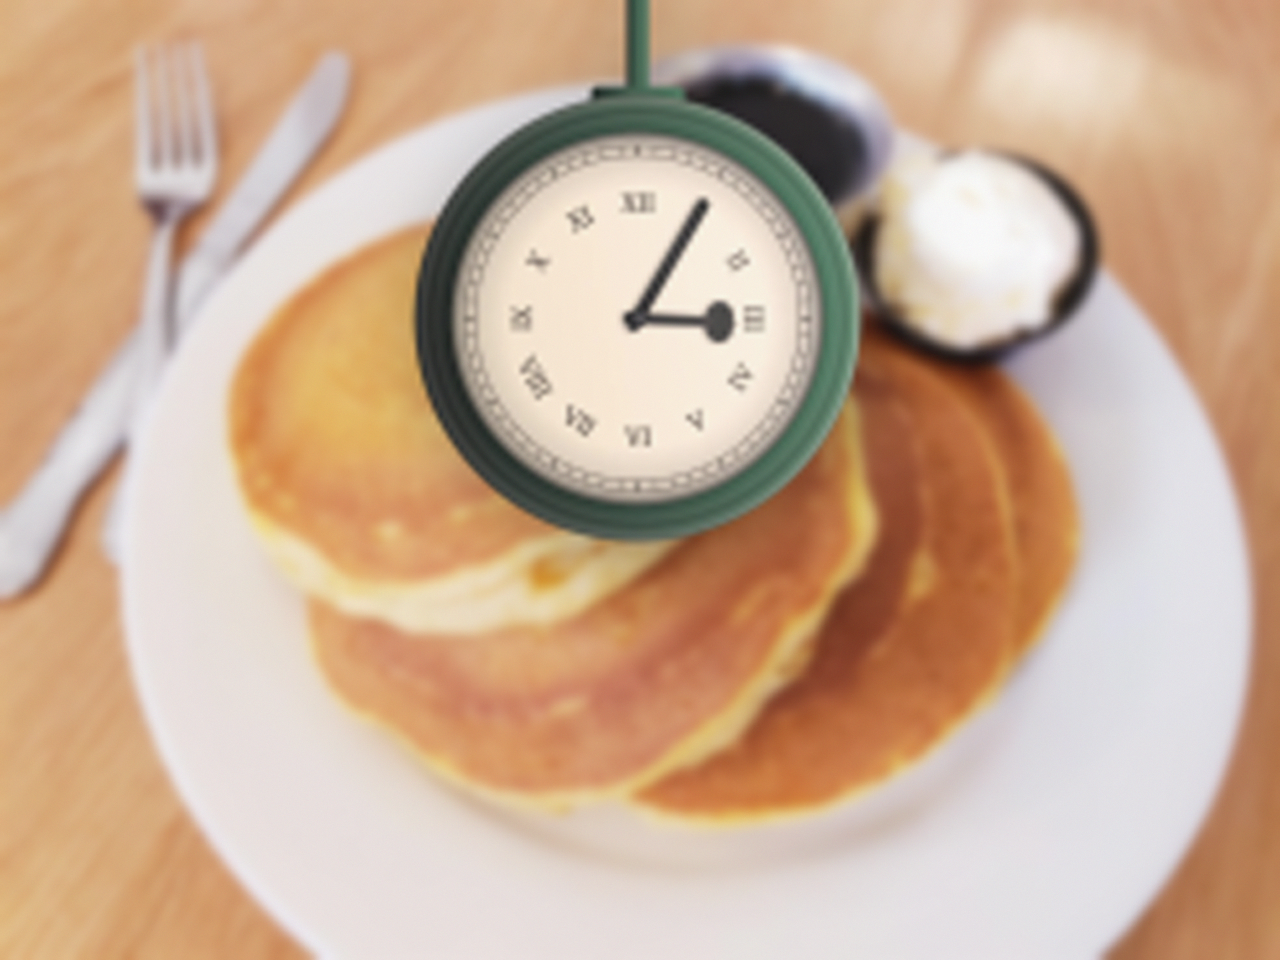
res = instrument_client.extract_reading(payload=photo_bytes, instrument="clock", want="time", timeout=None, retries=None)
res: 3:05
